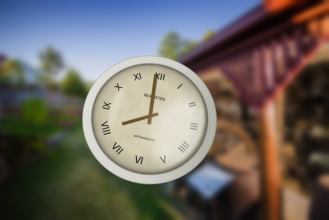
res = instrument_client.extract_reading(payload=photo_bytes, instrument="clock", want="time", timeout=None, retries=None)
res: 7:59
